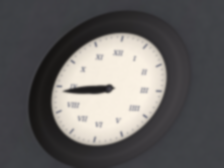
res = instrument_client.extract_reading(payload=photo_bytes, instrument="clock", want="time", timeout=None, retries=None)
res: 8:44
